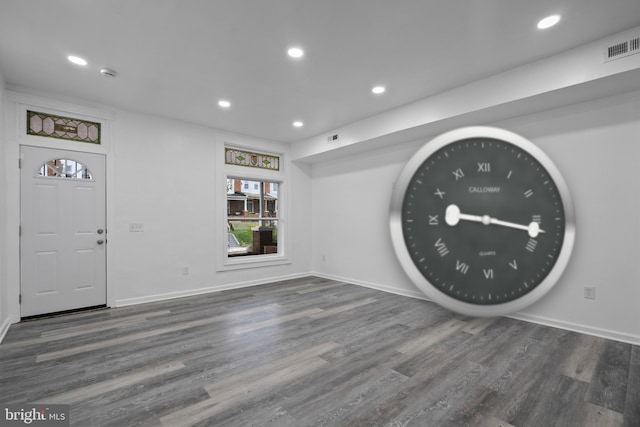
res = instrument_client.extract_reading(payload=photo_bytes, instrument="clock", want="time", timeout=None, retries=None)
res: 9:17
